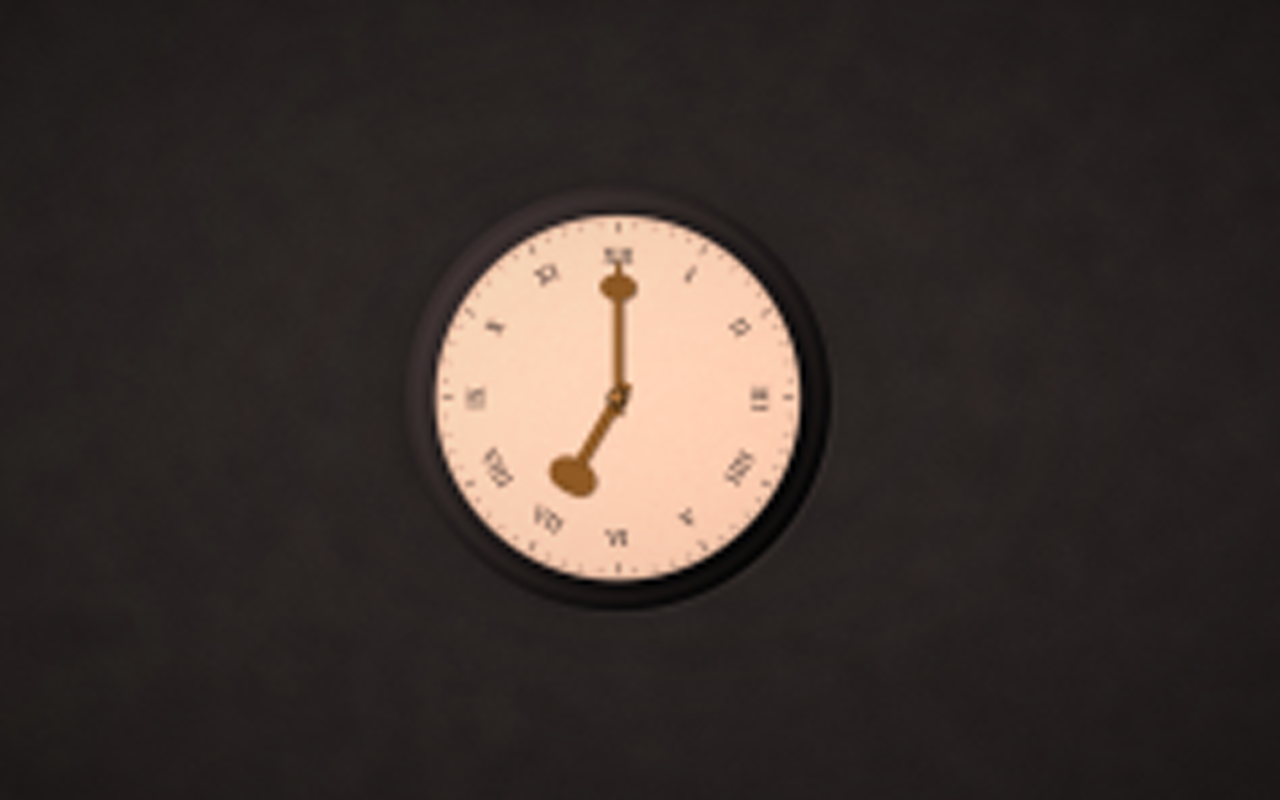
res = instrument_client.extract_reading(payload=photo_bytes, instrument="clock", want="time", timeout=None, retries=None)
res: 7:00
